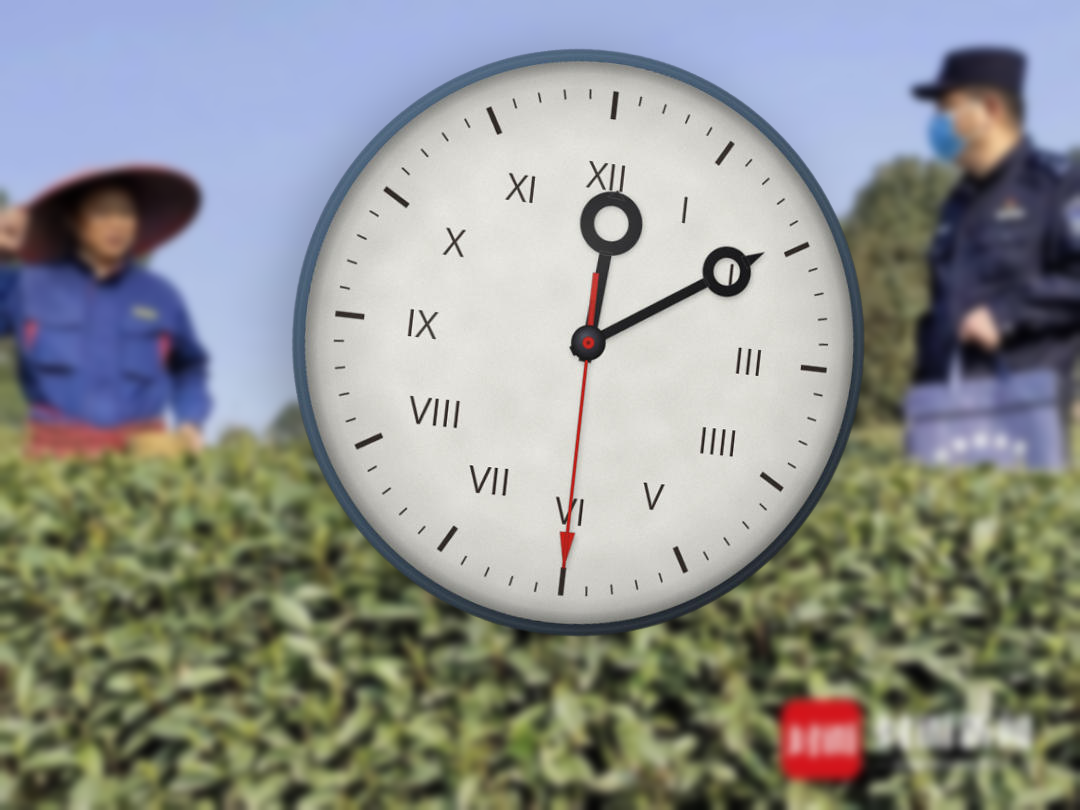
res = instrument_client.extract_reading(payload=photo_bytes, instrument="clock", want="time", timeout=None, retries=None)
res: 12:09:30
